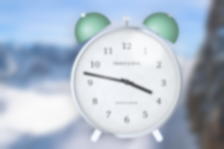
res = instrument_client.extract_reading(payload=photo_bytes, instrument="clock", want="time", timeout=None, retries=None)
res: 3:47
